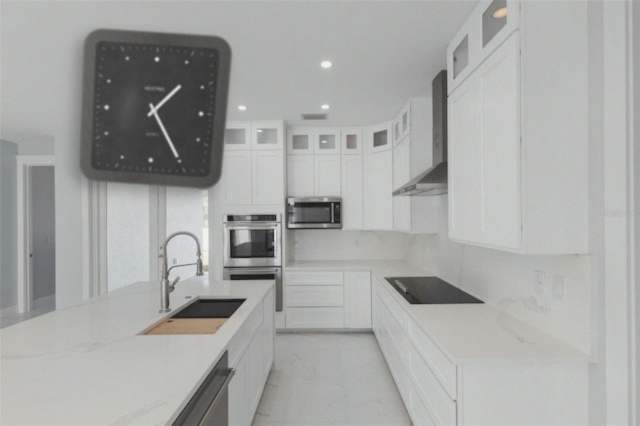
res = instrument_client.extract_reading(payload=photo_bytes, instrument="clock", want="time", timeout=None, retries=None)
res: 1:25
